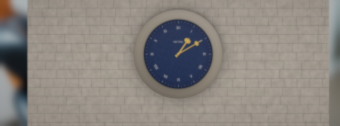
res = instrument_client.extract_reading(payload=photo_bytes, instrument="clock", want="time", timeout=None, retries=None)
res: 1:10
